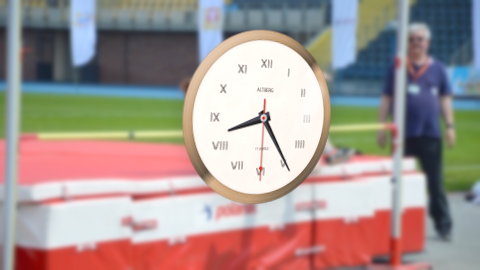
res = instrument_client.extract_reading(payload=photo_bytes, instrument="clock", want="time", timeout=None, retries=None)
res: 8:24:30
